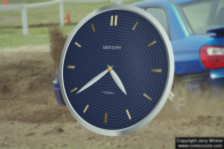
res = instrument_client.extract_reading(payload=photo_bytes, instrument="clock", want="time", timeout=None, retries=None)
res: 4:39
